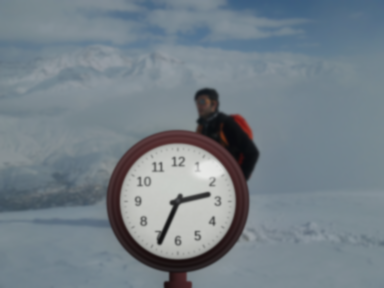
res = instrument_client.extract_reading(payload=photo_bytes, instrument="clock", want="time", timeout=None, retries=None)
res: 2:34
